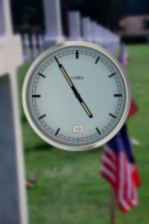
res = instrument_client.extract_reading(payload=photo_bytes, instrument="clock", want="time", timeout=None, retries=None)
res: 4:55
